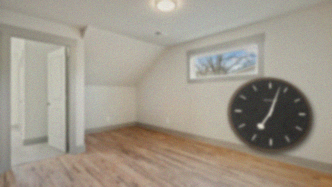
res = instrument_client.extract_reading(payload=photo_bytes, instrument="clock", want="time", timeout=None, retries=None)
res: 7:03
